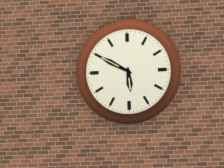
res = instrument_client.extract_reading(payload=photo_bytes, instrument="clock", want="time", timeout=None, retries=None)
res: 5:50
